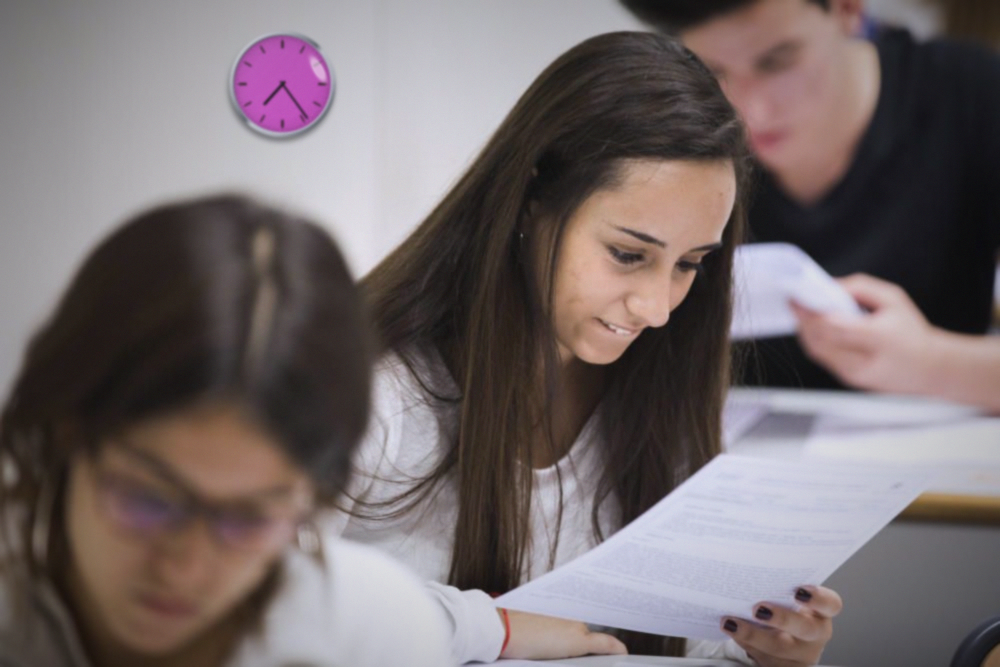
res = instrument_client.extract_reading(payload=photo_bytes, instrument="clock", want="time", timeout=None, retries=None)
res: 7:24
